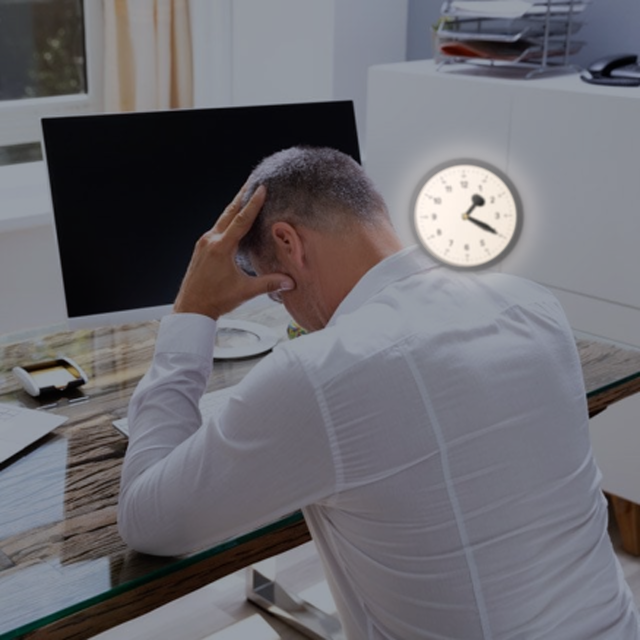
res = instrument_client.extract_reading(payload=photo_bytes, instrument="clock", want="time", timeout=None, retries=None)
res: 1:20
